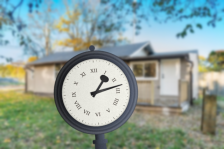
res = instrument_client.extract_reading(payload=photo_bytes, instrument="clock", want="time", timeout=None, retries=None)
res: 1:13
